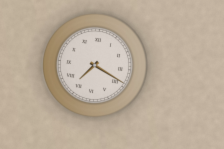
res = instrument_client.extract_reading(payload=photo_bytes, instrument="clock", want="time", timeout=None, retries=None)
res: 7:19
